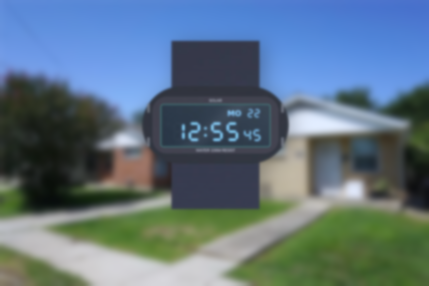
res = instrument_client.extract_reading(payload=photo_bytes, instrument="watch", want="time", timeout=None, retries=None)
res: 12:55:45
